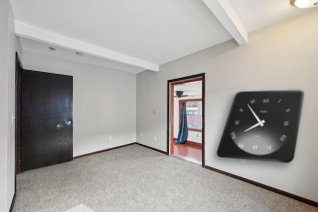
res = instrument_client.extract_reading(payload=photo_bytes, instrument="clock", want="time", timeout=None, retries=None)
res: 7:53
